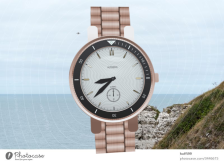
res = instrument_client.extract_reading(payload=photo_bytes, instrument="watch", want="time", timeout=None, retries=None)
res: 8:38
